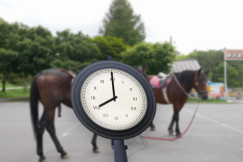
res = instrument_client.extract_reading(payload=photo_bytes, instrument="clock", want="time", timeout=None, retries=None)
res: 8:00
